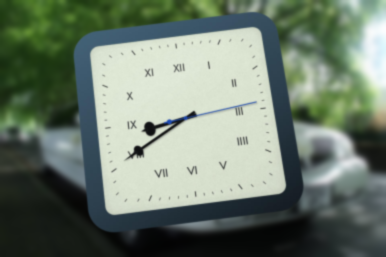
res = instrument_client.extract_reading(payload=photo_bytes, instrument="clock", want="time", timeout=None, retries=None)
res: 8:40:14
